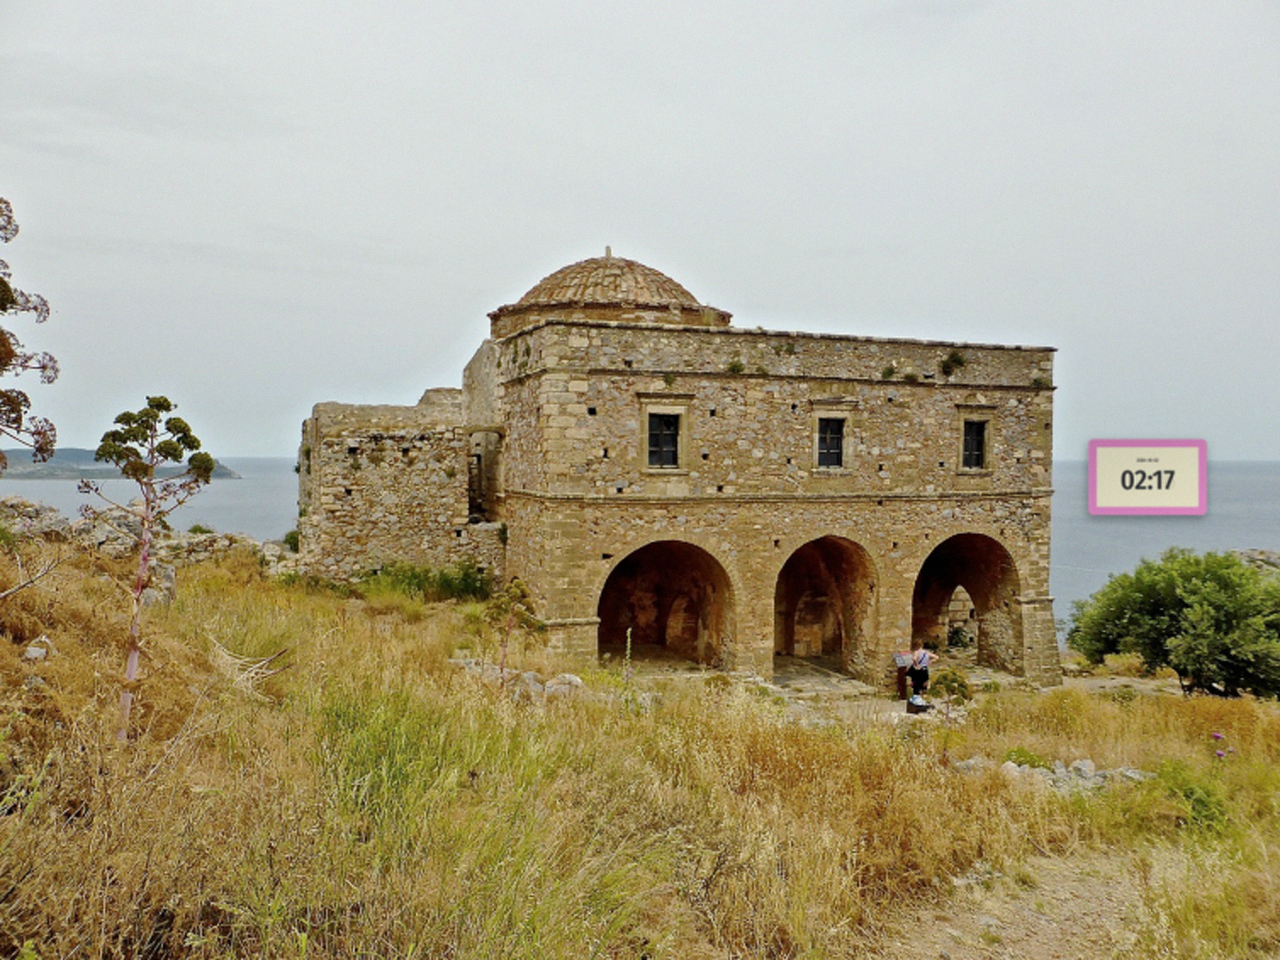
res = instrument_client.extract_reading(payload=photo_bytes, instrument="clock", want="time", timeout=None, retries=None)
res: 2:17
